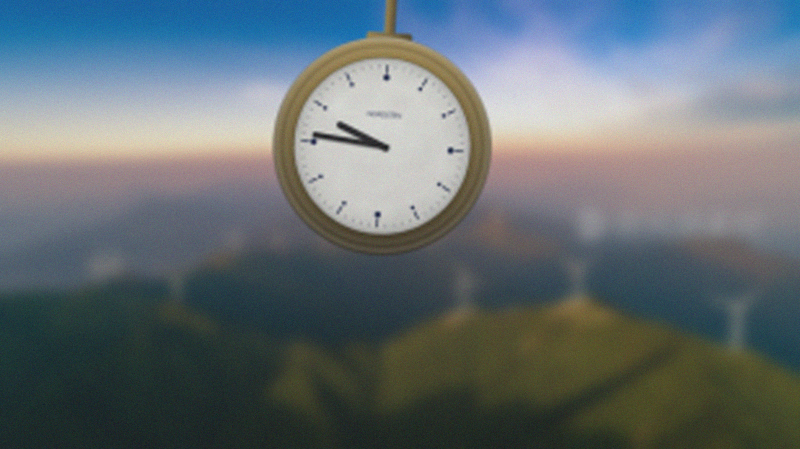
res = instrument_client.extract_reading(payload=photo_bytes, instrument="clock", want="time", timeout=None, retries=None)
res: 9:46
